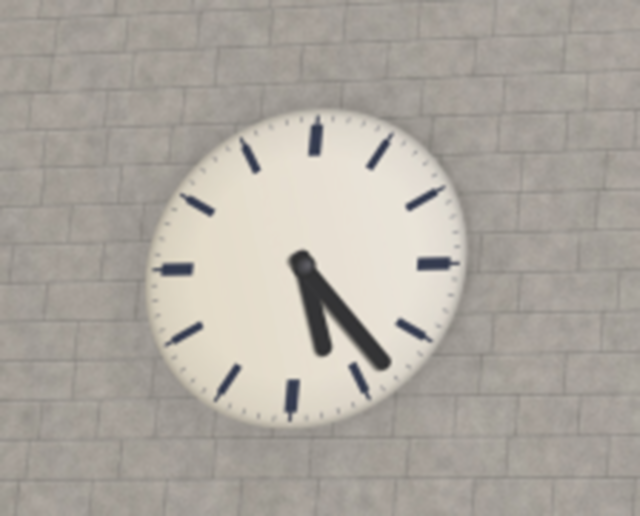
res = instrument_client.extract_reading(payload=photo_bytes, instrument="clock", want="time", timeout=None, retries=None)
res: 5:23
